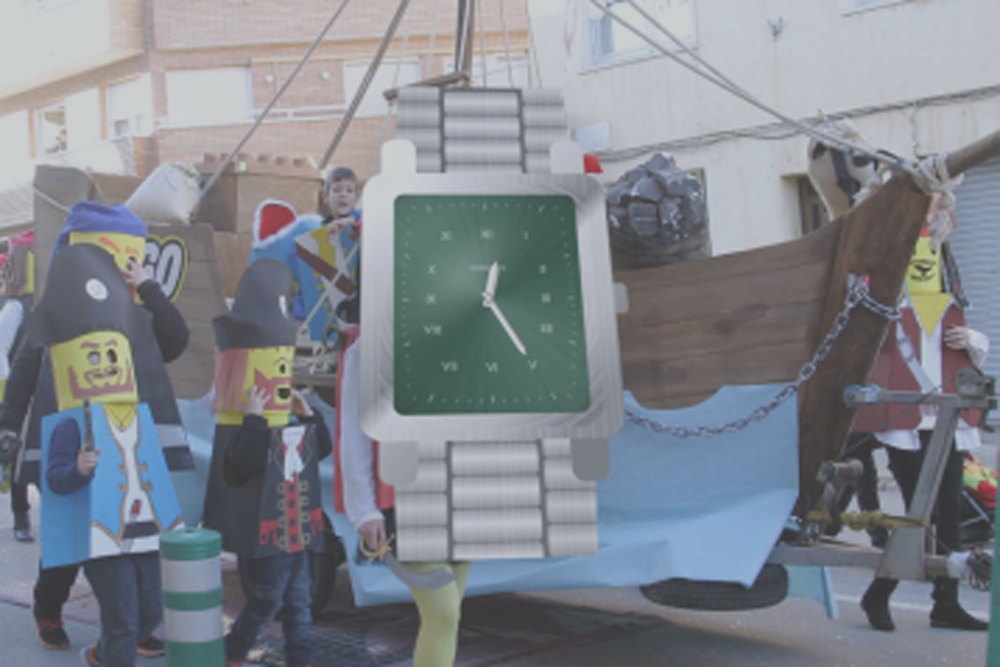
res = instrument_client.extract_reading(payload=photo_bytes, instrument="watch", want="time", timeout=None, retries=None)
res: 12:25
